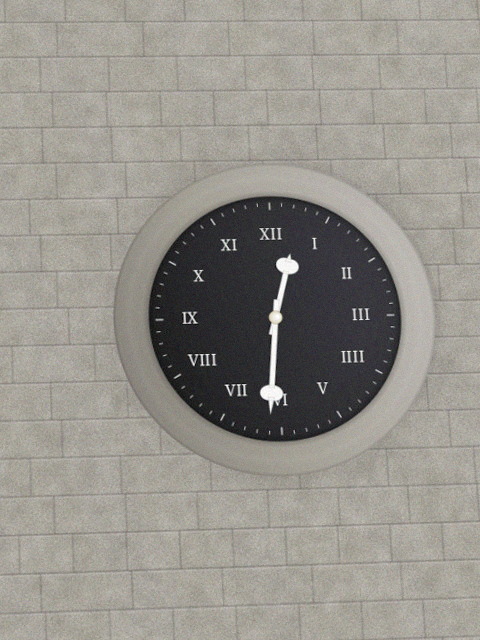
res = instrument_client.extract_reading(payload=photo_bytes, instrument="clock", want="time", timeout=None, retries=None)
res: 12:31
